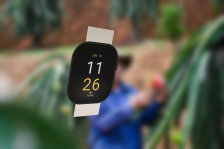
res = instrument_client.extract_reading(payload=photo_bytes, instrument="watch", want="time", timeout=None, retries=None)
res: 11:26
